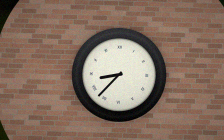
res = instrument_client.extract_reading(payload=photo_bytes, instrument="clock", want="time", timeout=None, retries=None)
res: 8:37
